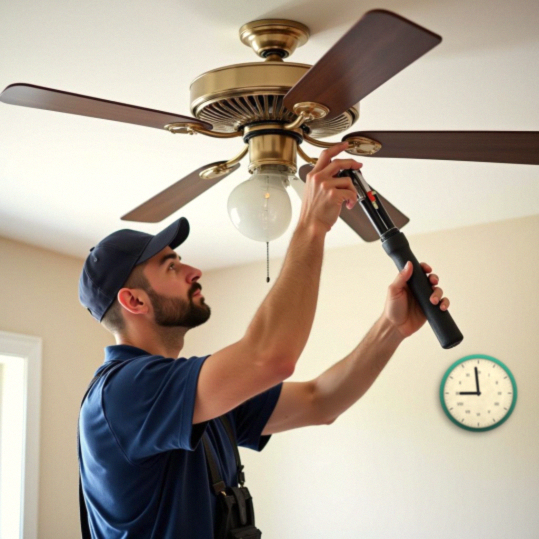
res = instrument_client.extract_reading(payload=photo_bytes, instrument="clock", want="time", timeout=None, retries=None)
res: 8:59
